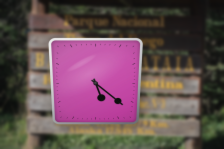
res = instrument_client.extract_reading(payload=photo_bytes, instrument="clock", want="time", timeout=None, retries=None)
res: 5:22
